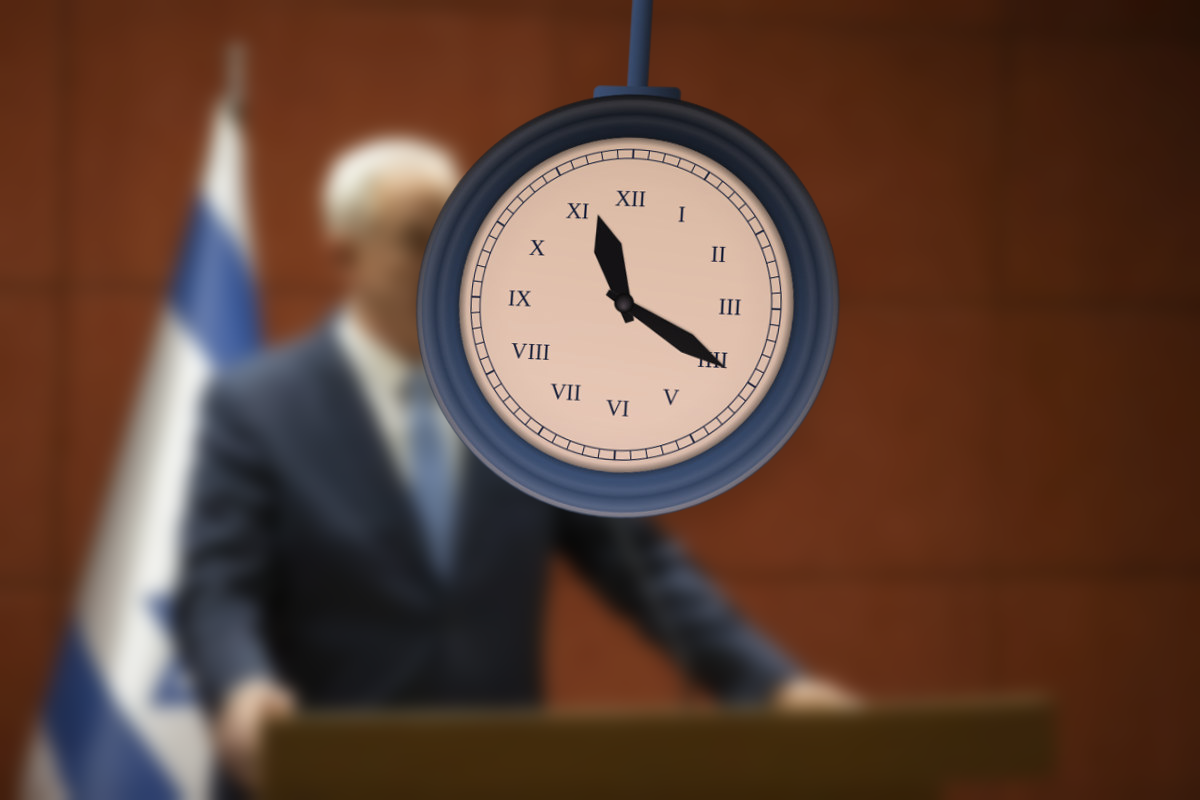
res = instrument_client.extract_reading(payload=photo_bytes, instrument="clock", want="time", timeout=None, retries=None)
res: 11:20
